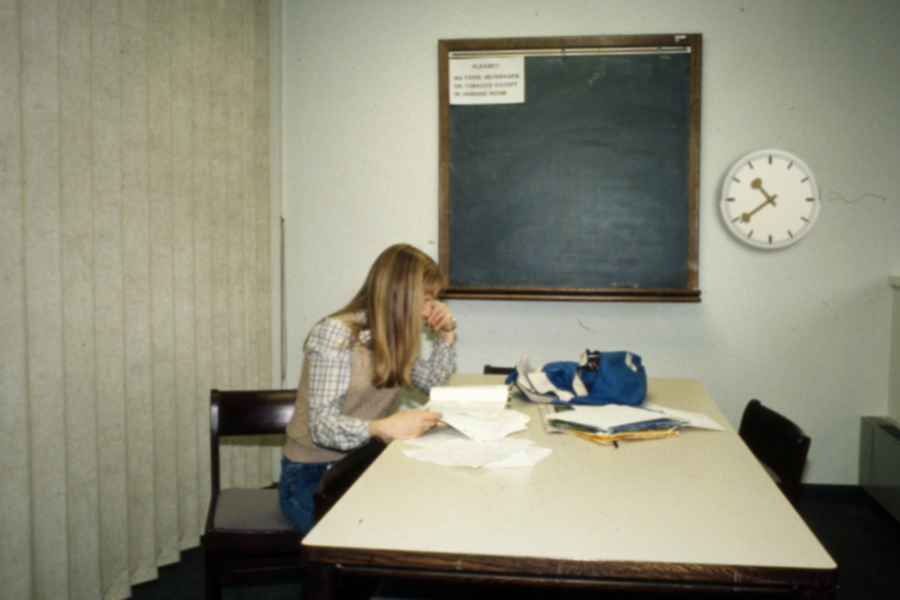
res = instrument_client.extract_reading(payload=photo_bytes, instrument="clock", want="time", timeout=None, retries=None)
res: 10:39
